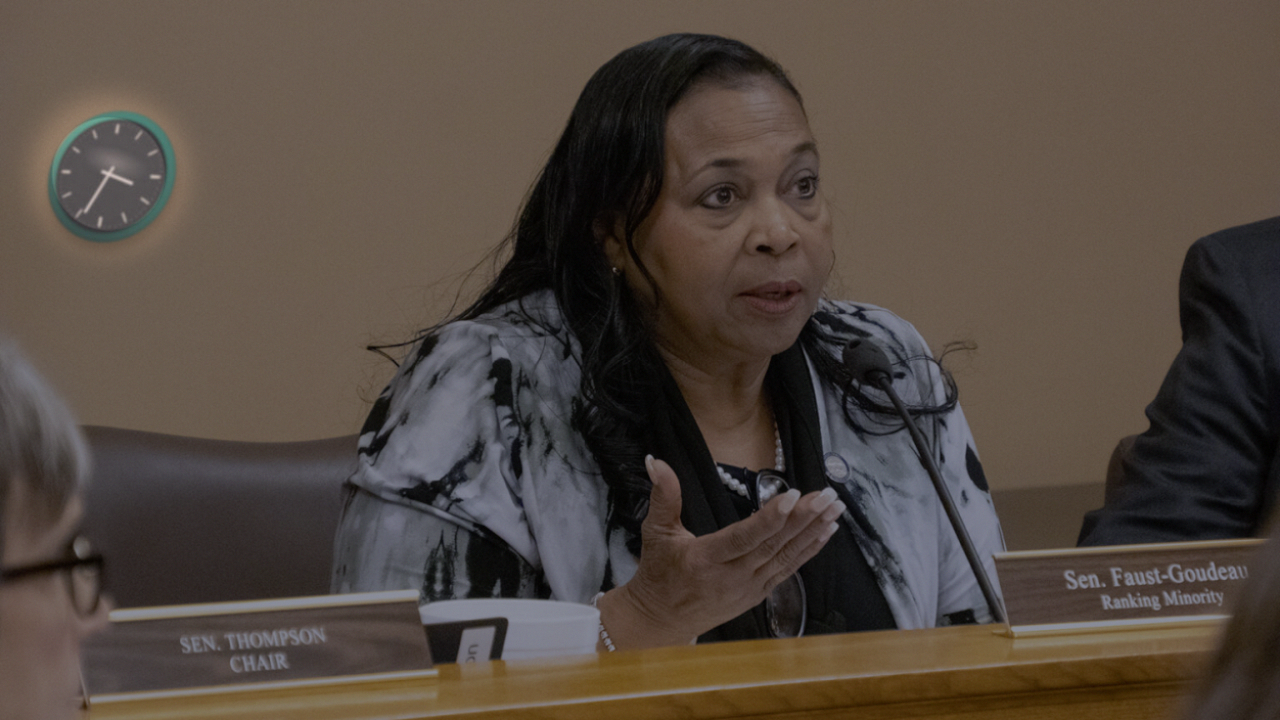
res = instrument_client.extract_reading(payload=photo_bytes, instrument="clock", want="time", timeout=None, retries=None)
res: 3:34
